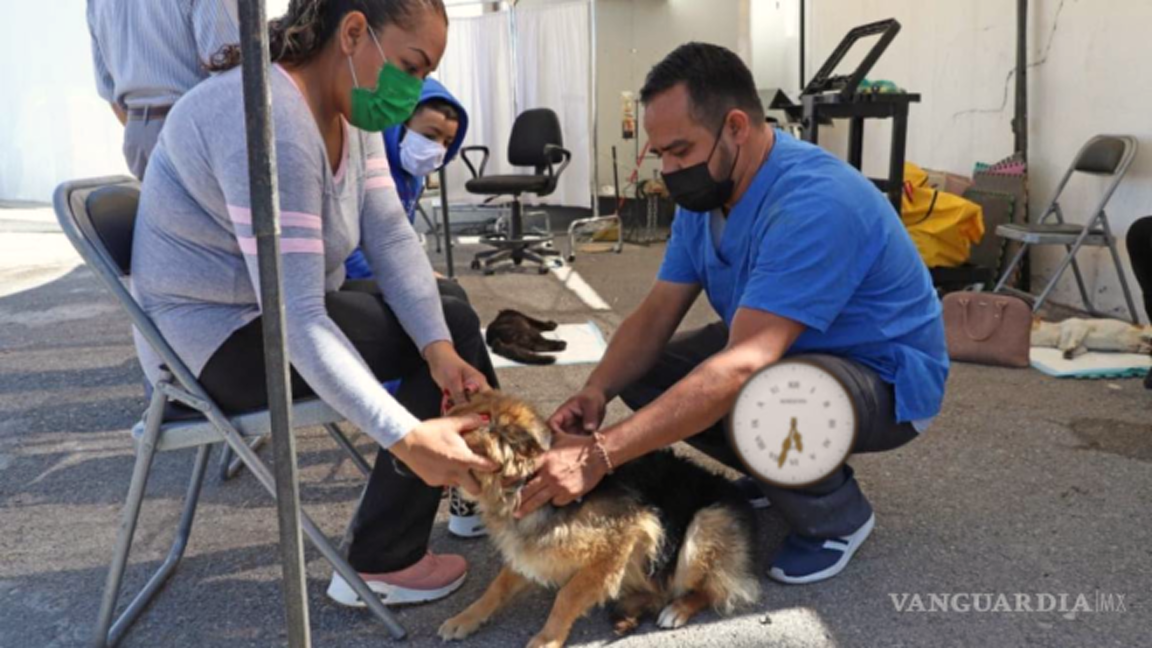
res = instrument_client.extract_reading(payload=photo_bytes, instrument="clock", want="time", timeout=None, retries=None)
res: 5:33
